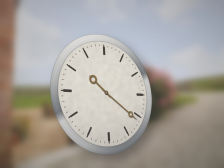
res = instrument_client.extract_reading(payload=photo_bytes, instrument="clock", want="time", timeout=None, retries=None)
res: 10:21
